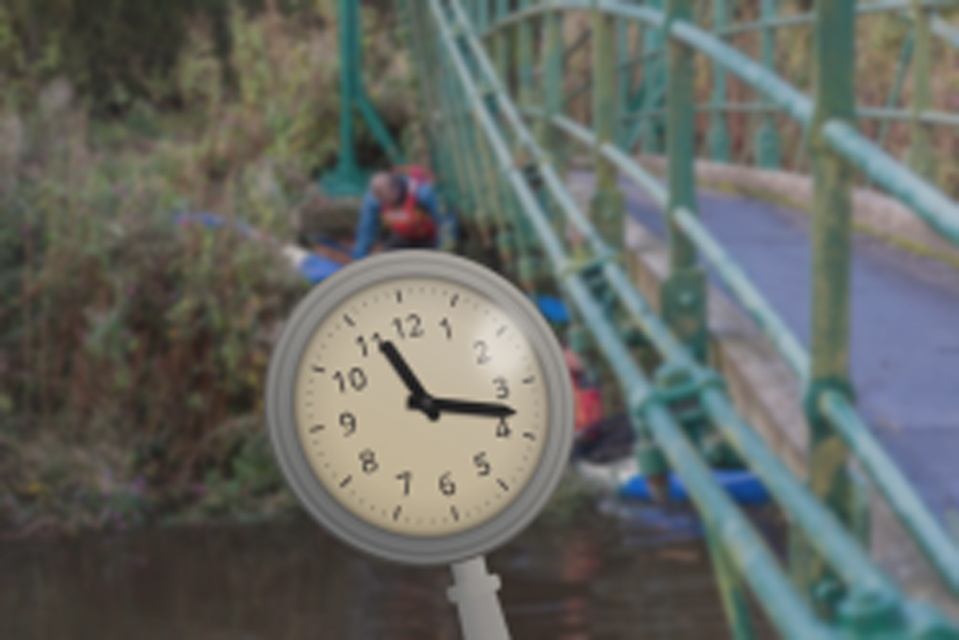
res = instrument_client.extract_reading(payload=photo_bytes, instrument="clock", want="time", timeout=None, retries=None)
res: 11:18
